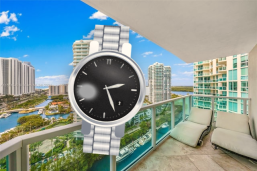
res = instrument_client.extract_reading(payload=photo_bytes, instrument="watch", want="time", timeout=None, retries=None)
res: 2:26
